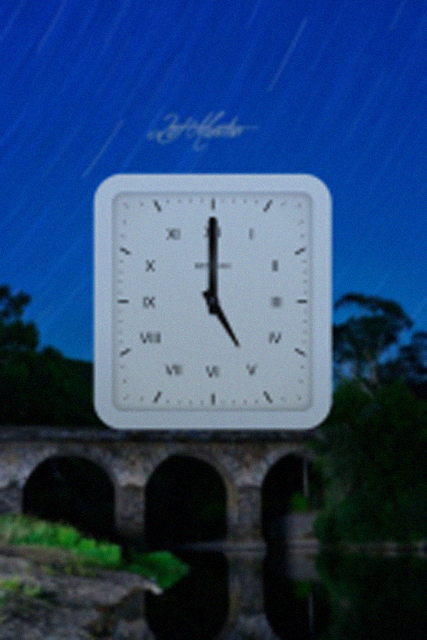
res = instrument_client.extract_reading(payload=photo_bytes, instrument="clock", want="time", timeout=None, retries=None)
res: 5:00
